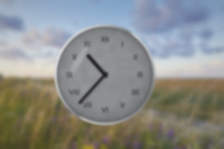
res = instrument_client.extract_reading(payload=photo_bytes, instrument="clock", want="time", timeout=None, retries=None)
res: 10:37
